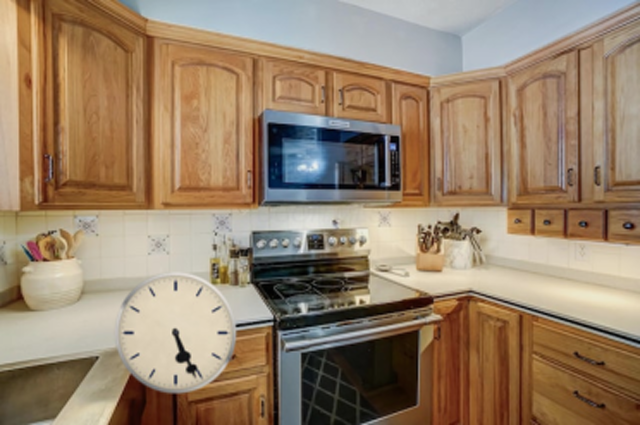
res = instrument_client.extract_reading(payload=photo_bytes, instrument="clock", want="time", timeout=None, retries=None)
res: 5:26
